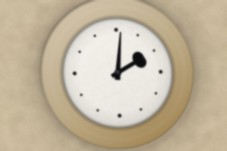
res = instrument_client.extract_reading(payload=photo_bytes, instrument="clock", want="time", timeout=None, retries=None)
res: 2:01
